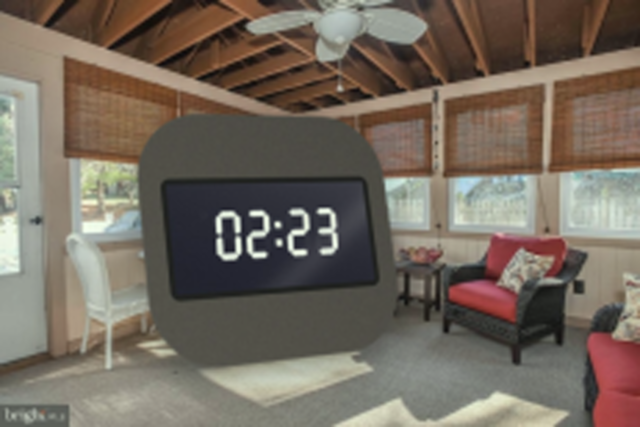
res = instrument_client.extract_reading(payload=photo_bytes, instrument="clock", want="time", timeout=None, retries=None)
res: 2:23
